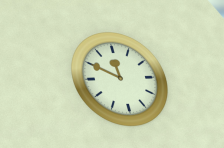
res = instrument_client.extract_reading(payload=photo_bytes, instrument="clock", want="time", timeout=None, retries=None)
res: 11:50
